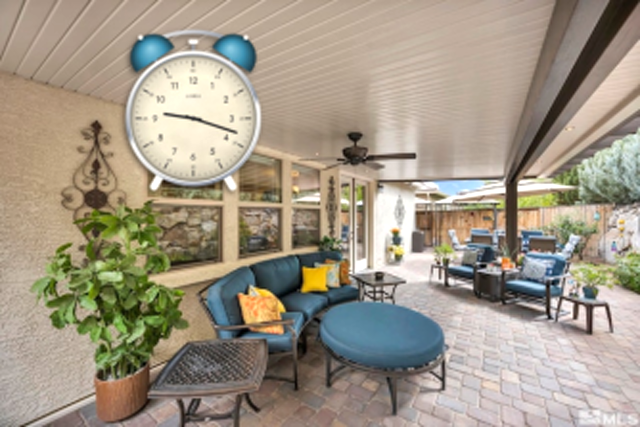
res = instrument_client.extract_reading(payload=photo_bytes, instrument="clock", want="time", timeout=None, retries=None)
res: 9:18
